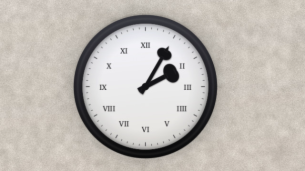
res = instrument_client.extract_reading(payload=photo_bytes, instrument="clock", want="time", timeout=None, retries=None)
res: 2:05
